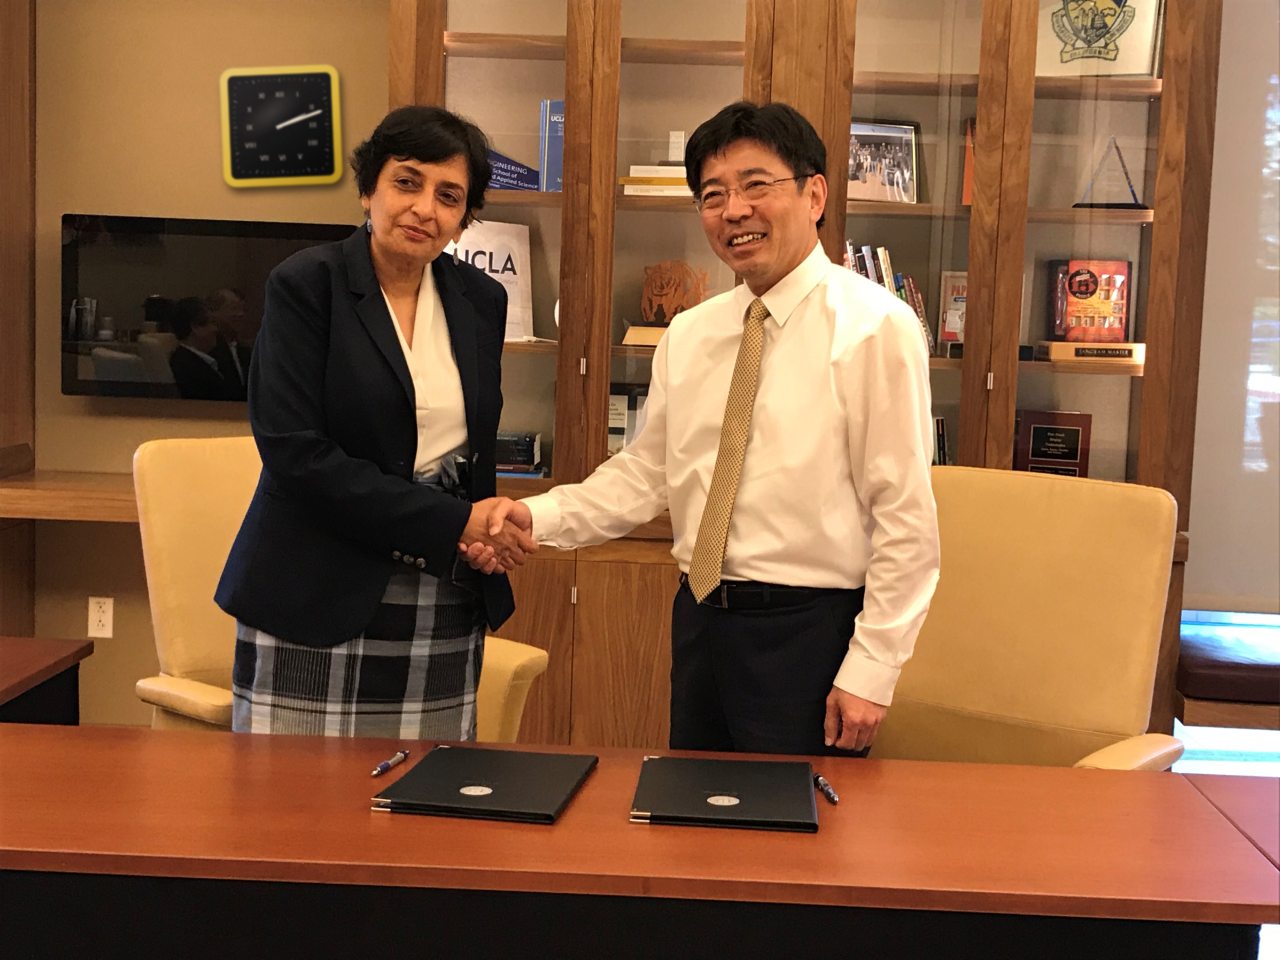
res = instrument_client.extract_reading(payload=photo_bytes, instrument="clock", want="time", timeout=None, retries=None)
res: 2:12
